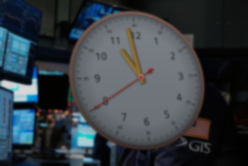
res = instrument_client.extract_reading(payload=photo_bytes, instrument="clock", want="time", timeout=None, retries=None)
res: 10:58:40
